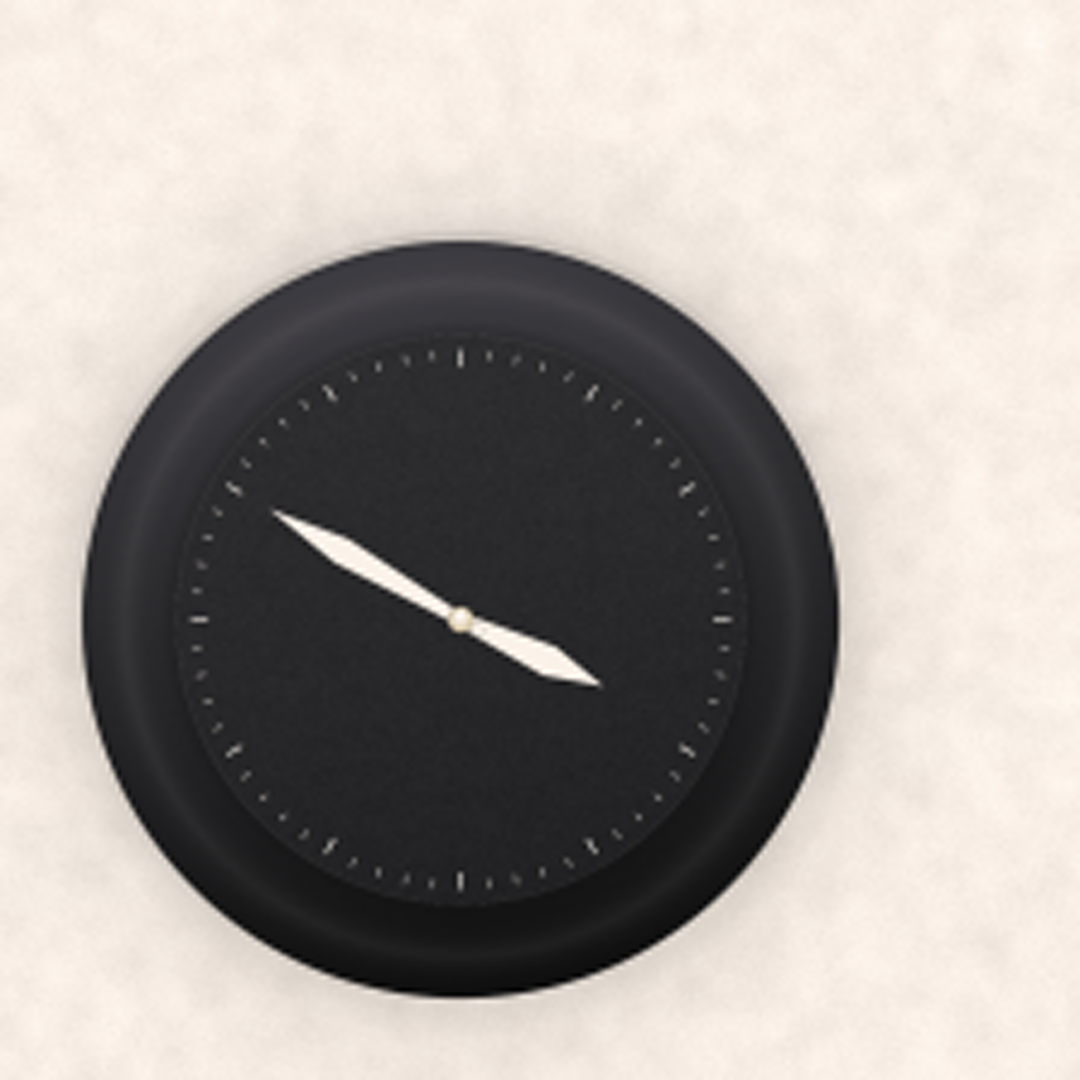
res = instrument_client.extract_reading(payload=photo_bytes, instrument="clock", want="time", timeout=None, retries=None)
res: 3:50
